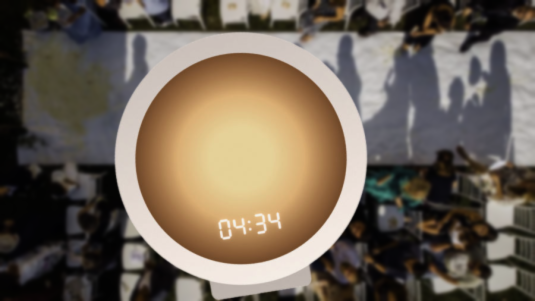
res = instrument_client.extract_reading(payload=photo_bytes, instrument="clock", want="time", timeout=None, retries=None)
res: 4:34
